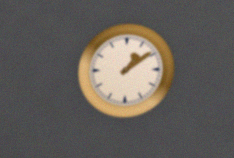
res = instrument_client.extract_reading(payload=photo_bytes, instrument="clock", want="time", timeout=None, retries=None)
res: 1:09
